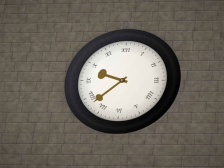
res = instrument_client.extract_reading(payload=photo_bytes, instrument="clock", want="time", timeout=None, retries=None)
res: 9:38
